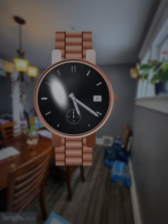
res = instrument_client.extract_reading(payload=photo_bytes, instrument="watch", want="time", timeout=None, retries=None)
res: 5:21
